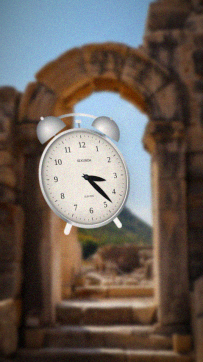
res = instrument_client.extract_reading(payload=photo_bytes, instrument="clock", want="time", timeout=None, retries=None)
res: 3:23
